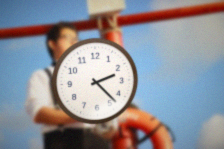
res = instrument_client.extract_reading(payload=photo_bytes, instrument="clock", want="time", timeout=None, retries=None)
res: 2:23
